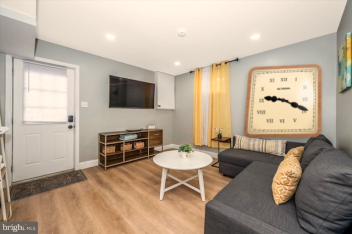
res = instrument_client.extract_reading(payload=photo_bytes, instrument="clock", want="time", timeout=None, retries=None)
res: 9:19
